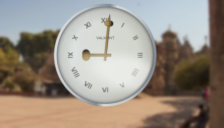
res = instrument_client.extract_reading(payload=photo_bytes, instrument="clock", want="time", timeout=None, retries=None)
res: 9:01
